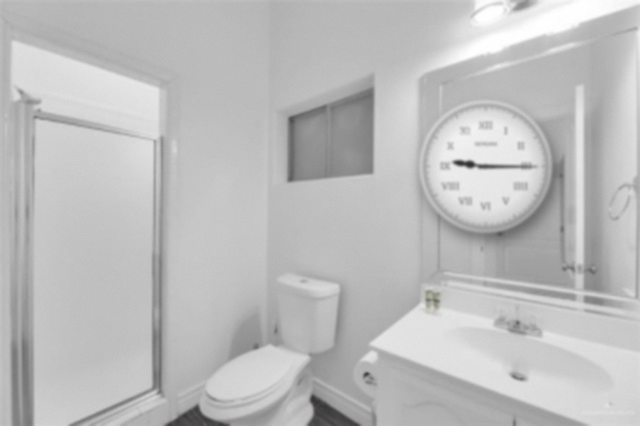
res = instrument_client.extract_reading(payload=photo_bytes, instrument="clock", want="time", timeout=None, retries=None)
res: 9:15
